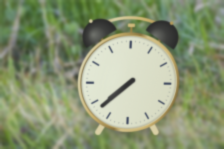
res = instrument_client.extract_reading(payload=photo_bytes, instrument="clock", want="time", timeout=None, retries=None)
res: 7:38
